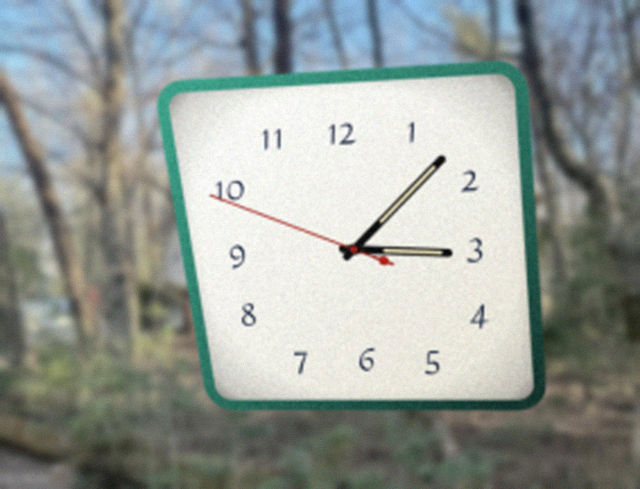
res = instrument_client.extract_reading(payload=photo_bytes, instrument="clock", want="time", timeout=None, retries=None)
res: 3:07:49
